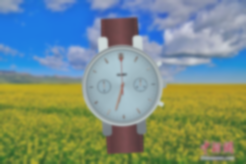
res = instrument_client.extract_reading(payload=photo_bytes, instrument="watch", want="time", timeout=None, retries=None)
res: 6:33
